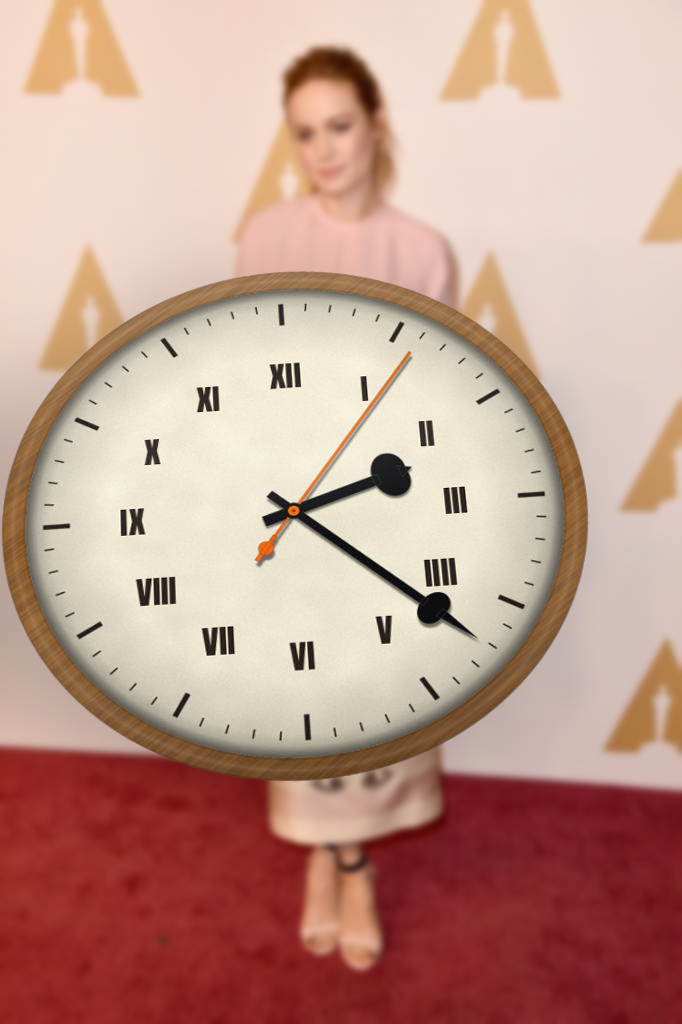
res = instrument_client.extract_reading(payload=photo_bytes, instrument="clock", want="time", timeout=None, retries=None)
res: 2:22:06
